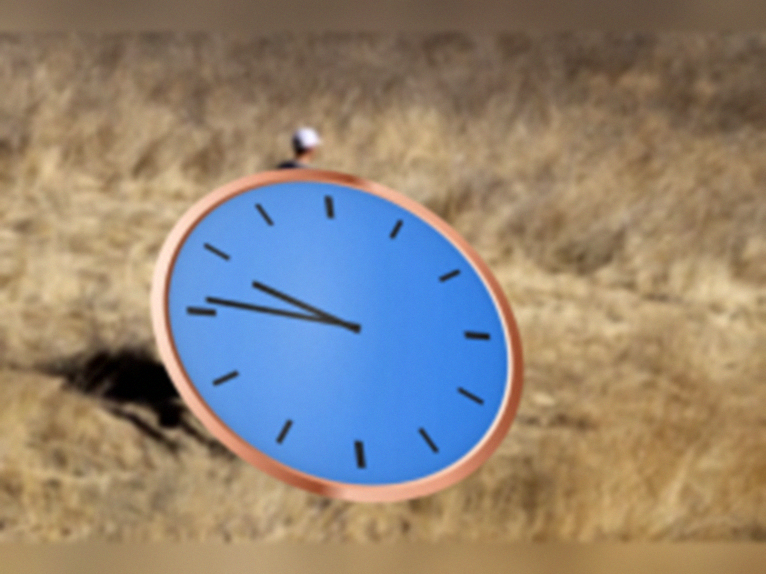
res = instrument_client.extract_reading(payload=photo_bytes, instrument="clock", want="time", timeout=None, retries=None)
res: 9:46
